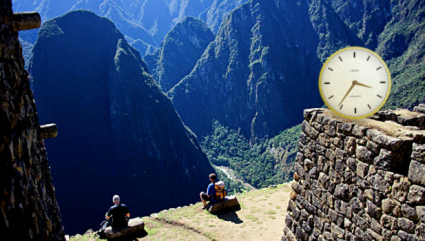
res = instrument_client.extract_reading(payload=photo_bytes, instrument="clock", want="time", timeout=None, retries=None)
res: 3:36
